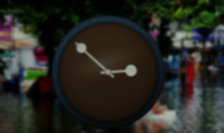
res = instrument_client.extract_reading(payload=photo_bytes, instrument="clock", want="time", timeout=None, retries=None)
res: 2:52
